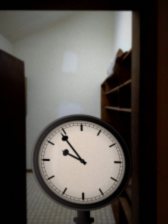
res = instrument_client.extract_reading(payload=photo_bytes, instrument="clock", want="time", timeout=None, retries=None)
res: 9:54
